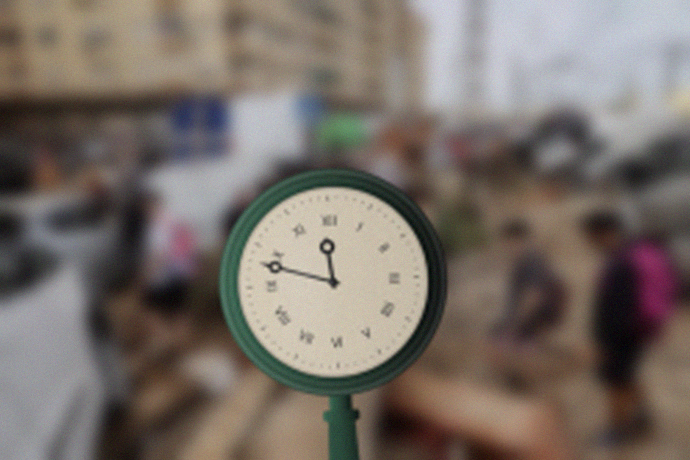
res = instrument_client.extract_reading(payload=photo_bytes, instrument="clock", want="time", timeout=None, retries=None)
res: 11:48
